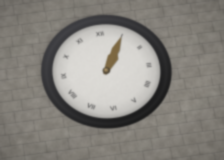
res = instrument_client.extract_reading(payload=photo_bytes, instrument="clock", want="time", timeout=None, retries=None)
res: 1:05
